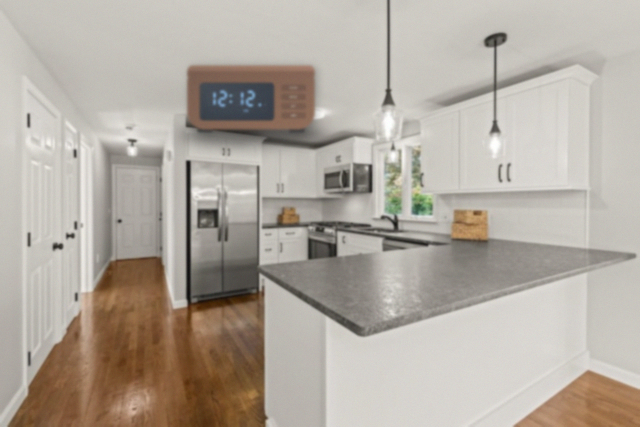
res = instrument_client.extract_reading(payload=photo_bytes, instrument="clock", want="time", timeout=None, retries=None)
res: 12:12
